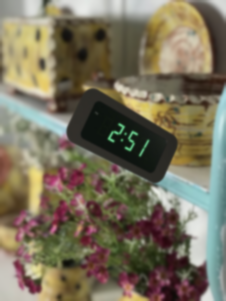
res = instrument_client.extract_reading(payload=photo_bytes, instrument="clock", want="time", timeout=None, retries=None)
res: 2:51
